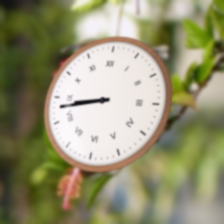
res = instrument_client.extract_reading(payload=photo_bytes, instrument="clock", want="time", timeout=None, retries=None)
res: 8:43
